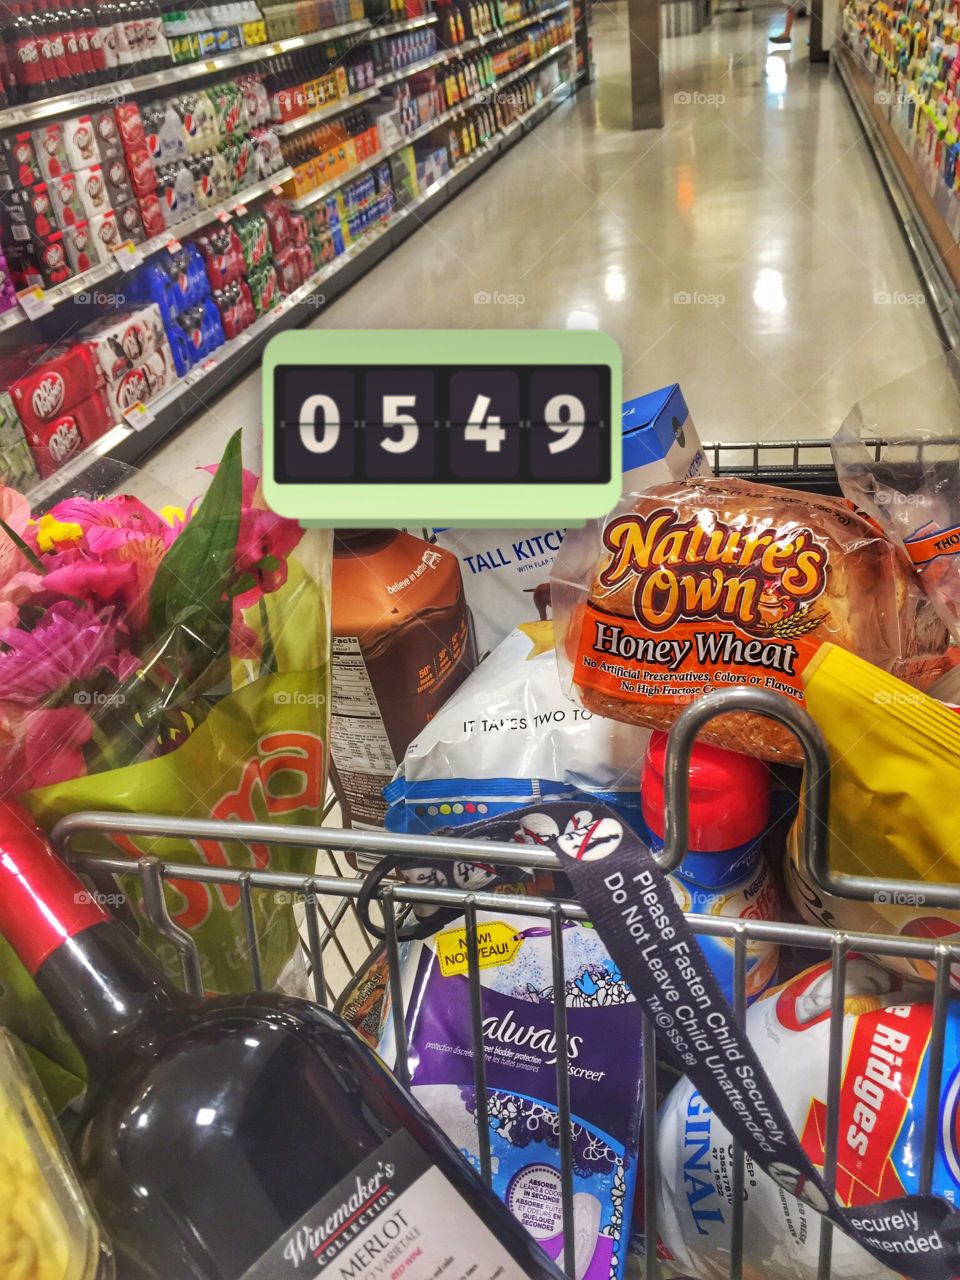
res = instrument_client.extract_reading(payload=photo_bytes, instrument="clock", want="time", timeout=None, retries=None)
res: 5:49
